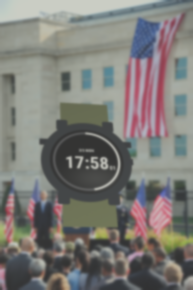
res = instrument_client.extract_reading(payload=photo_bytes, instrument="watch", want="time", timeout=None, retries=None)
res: 17:58
